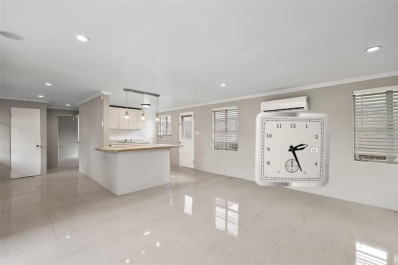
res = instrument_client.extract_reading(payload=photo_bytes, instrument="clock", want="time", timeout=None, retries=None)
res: 2:26
